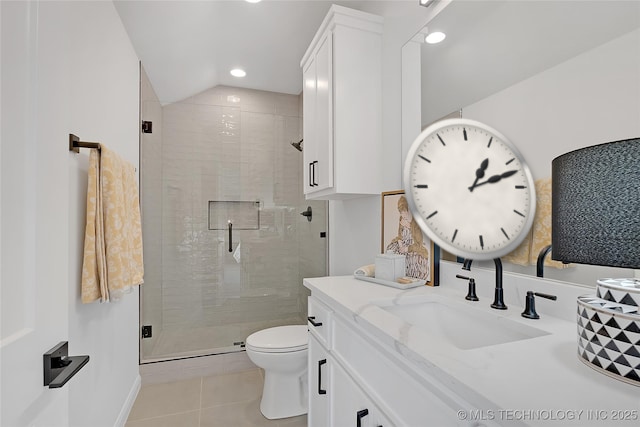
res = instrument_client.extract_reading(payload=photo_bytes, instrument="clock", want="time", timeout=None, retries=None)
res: 1:12
